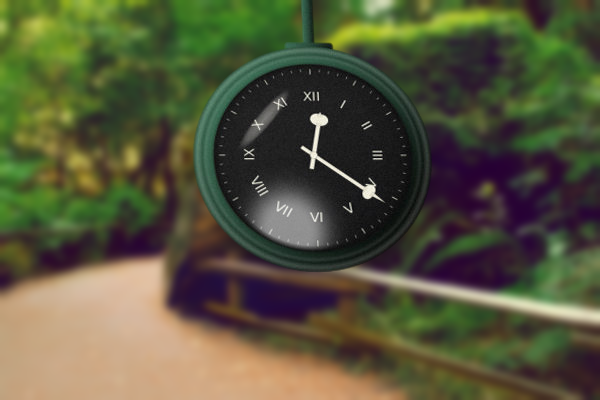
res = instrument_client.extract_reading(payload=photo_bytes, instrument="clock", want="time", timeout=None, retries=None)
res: 12:21
